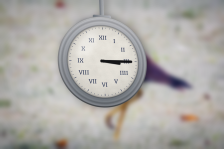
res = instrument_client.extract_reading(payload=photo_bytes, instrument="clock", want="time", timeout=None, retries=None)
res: 3:15
